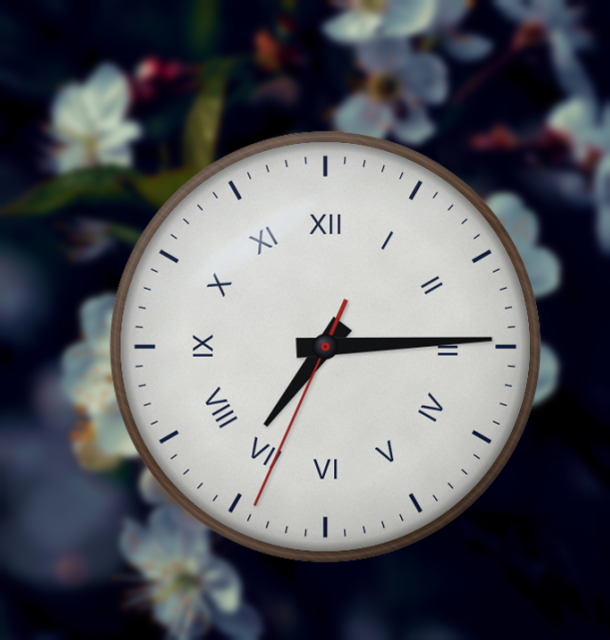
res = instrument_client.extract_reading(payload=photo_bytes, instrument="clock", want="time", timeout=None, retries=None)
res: 7:14:34
